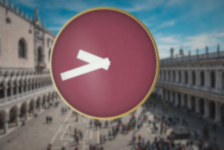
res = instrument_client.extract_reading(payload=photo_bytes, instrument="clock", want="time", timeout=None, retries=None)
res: 9:42
